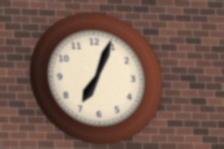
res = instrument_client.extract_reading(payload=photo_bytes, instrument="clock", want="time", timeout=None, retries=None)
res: 7:04
